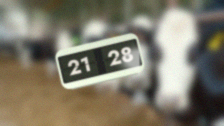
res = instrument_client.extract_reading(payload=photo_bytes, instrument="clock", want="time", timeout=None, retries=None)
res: 21:28
